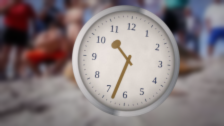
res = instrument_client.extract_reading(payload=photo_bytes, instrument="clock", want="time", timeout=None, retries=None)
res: 10:33
